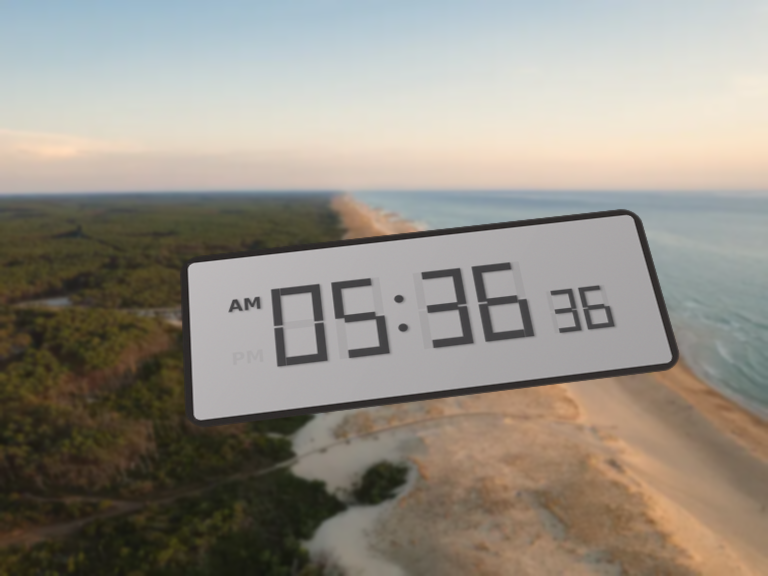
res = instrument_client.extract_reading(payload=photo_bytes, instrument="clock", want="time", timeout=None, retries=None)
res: 5:36:36
